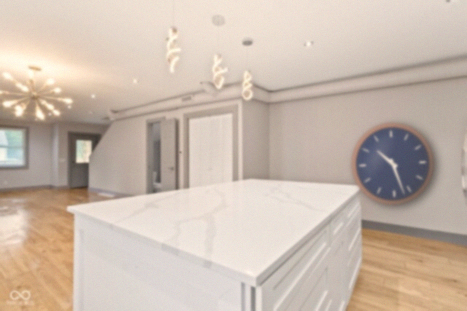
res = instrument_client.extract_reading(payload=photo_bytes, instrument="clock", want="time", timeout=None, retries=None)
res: 10:27
